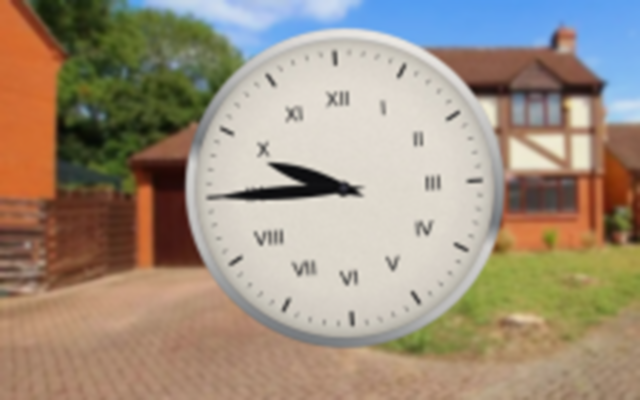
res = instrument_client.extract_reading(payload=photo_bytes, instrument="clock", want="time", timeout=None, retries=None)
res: 9:45
